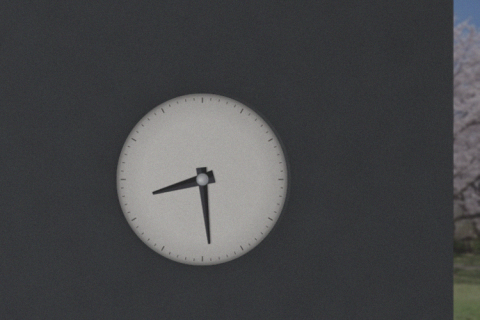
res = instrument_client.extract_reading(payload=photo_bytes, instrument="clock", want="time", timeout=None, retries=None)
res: 8:29
